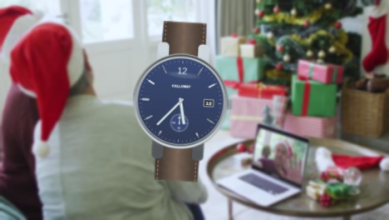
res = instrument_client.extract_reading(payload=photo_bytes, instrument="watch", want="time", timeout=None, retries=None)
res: 5:37
